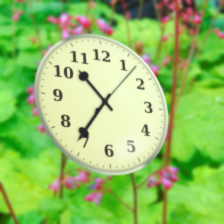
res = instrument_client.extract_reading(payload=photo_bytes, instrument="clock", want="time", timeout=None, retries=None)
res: 10:36:07
